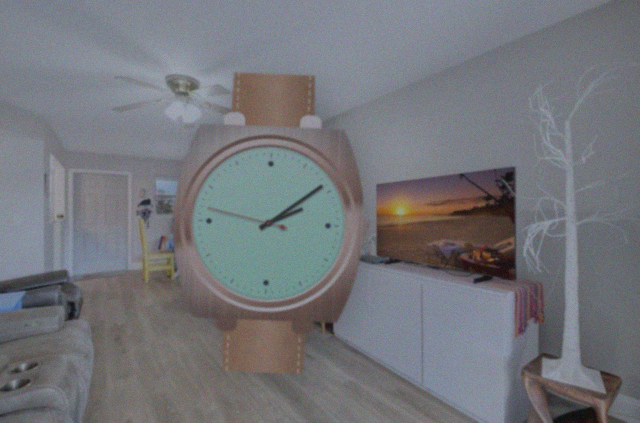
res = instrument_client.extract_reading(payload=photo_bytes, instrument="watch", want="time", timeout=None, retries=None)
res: 2:08:47
